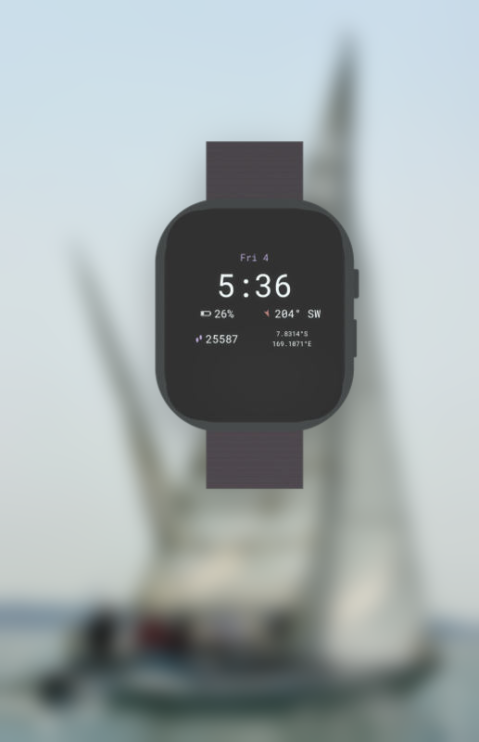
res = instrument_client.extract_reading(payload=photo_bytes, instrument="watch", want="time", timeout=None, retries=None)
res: 5:36
